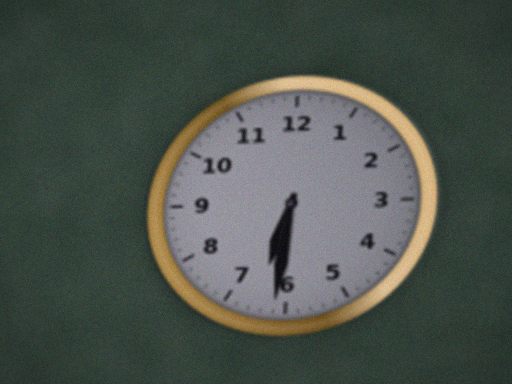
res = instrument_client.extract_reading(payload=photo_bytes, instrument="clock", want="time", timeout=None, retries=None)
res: 6:31
